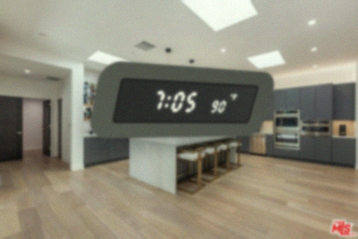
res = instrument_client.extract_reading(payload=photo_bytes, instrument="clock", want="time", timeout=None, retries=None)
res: 7:05
